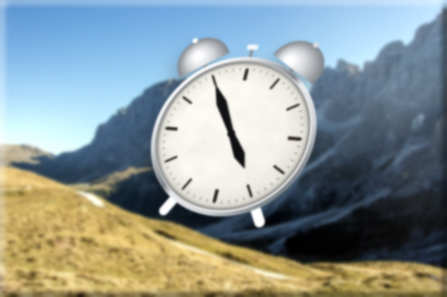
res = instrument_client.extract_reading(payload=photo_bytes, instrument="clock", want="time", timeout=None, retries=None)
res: 4:55
